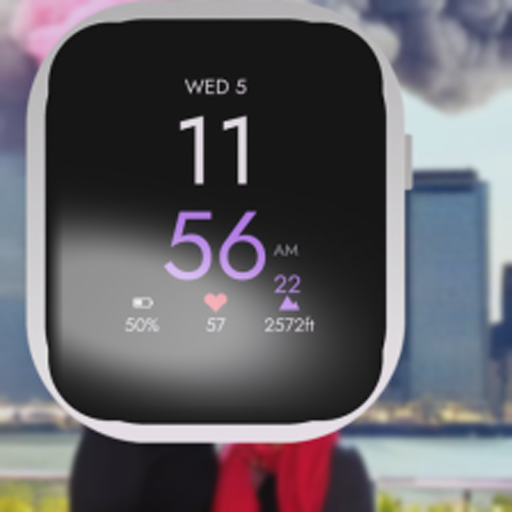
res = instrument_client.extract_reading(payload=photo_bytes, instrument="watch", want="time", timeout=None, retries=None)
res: 11:56:22
